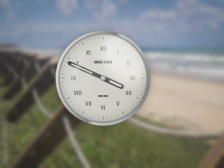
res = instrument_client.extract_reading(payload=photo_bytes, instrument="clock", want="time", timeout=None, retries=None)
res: 3:49
